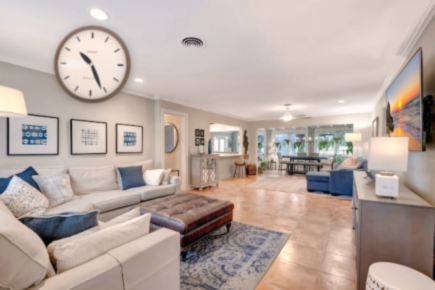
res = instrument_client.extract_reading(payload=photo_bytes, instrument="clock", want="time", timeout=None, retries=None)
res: 10:26
